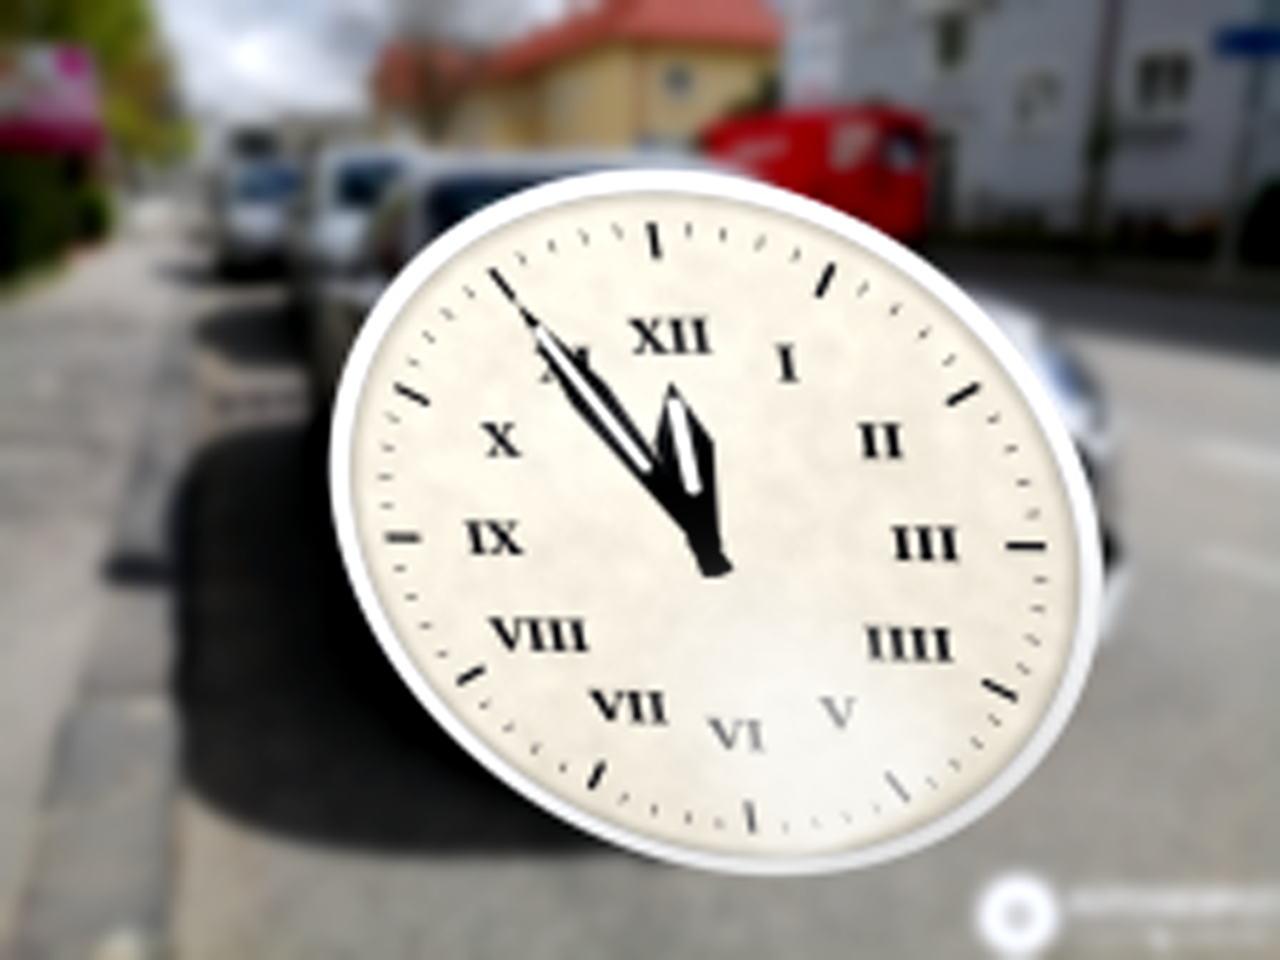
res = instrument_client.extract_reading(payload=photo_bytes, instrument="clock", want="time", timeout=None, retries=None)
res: 11:55
